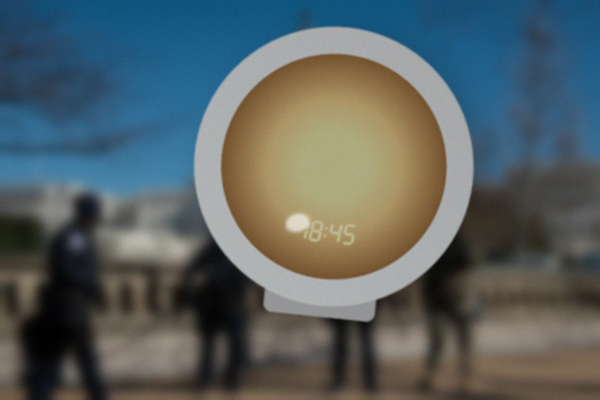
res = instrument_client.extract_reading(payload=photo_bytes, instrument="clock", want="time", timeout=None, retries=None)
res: 18:45
